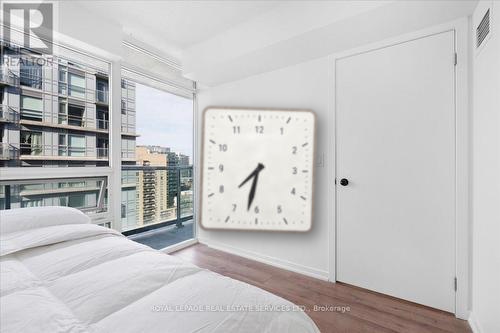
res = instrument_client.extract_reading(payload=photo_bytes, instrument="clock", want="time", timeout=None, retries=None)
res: 7:32
